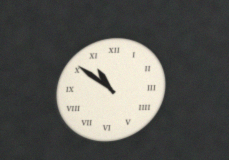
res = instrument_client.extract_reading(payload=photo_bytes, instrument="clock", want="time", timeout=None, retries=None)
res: 10:51
